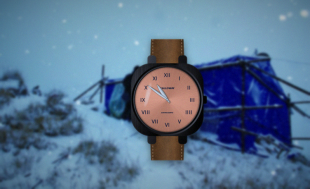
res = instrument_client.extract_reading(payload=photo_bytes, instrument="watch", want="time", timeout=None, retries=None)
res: 10:51
